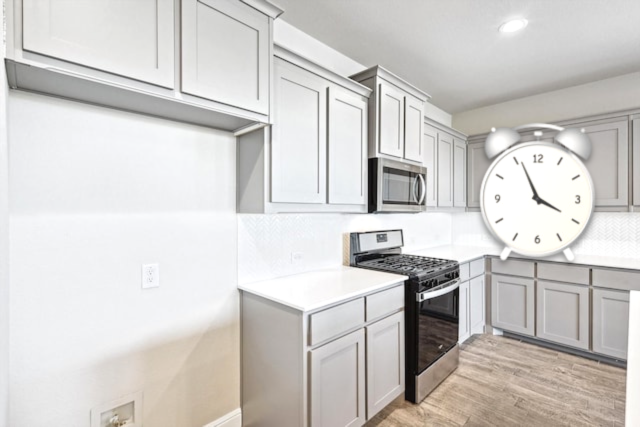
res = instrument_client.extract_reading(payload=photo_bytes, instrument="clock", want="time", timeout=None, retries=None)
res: 3:56
